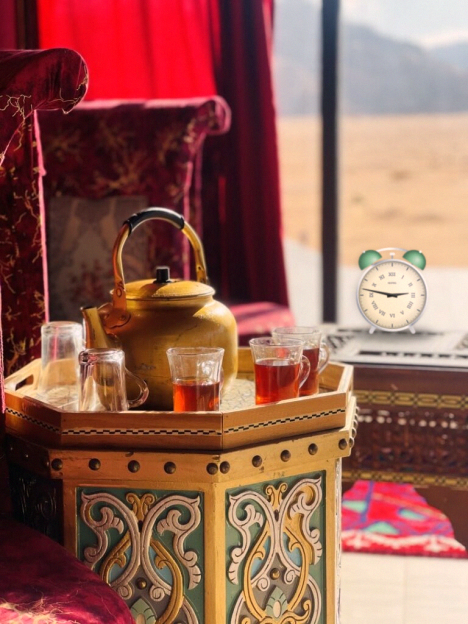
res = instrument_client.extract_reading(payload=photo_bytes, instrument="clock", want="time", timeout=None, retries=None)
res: 2:47
